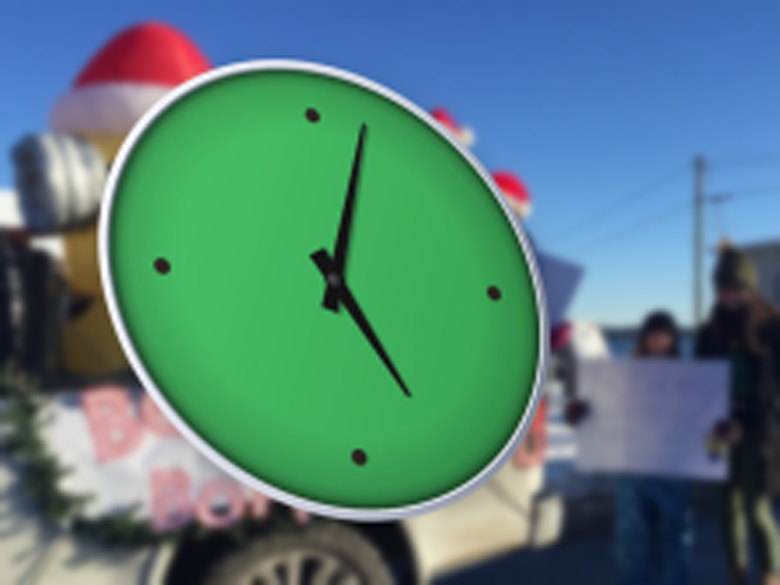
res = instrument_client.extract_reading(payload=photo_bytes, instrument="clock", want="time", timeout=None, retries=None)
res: 5:03
